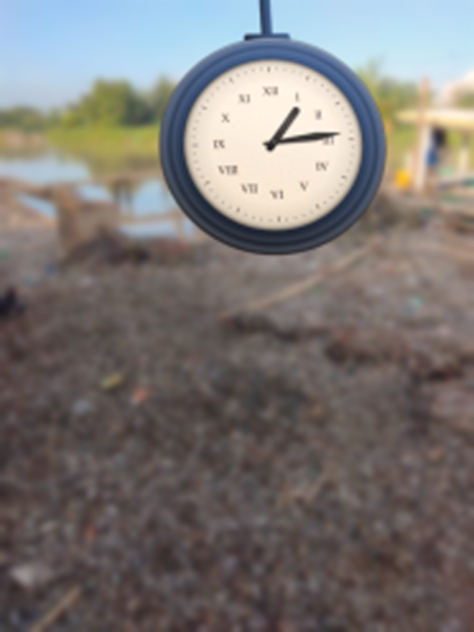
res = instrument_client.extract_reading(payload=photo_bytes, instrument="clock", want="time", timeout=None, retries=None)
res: 1:14
